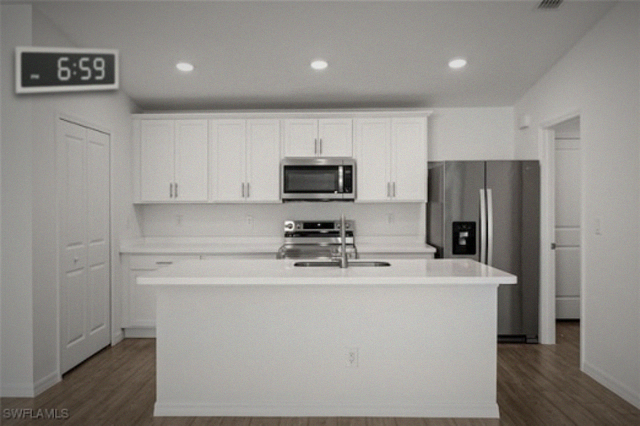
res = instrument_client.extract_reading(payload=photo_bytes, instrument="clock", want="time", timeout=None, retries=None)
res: 6:59
